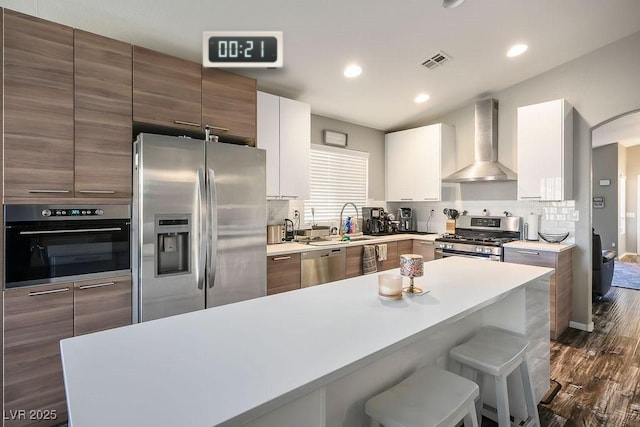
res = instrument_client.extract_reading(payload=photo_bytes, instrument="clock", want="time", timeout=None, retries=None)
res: 0:21
